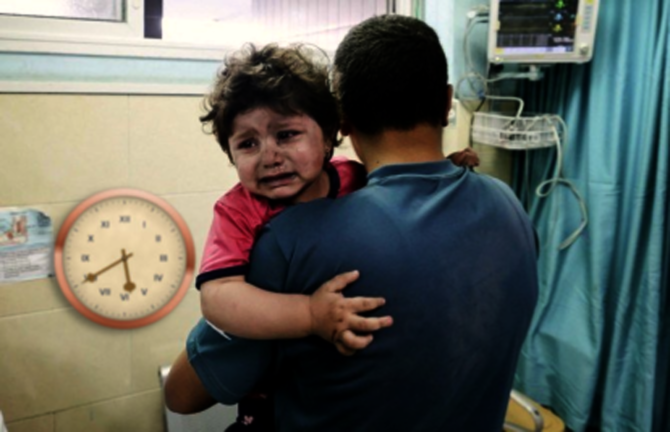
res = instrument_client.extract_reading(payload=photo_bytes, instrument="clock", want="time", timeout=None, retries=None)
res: 5:40
